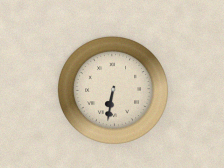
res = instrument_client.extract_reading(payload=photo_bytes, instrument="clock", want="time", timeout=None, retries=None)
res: 6:32
